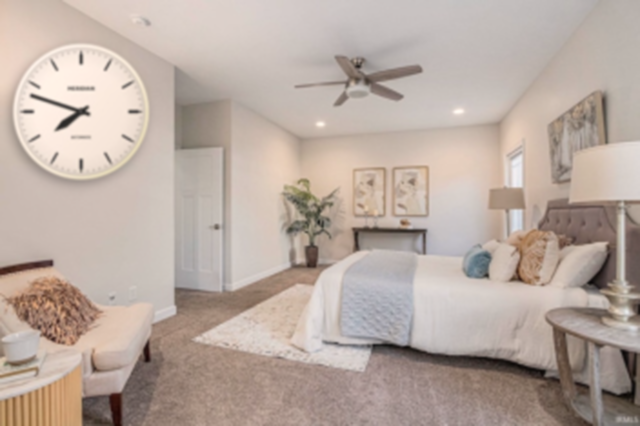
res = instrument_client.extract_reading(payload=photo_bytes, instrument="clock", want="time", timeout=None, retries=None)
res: 7:48
